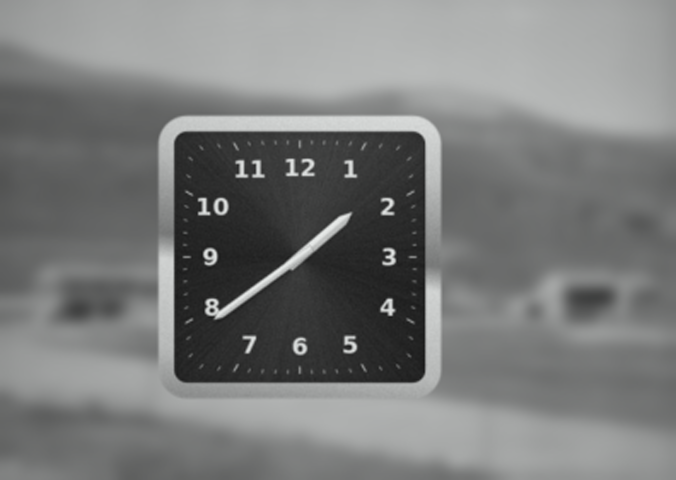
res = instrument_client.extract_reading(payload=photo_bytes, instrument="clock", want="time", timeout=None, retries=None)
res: 1:39
